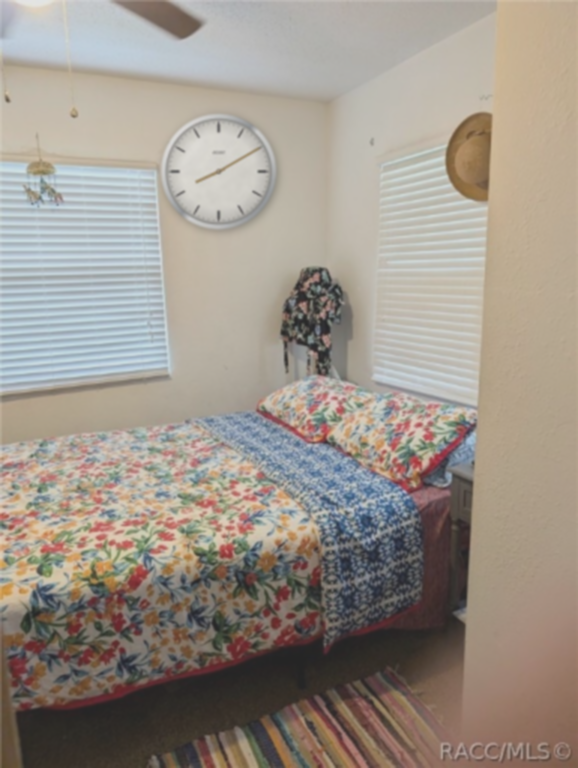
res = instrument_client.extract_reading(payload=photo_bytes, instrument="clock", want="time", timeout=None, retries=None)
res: 8:10
